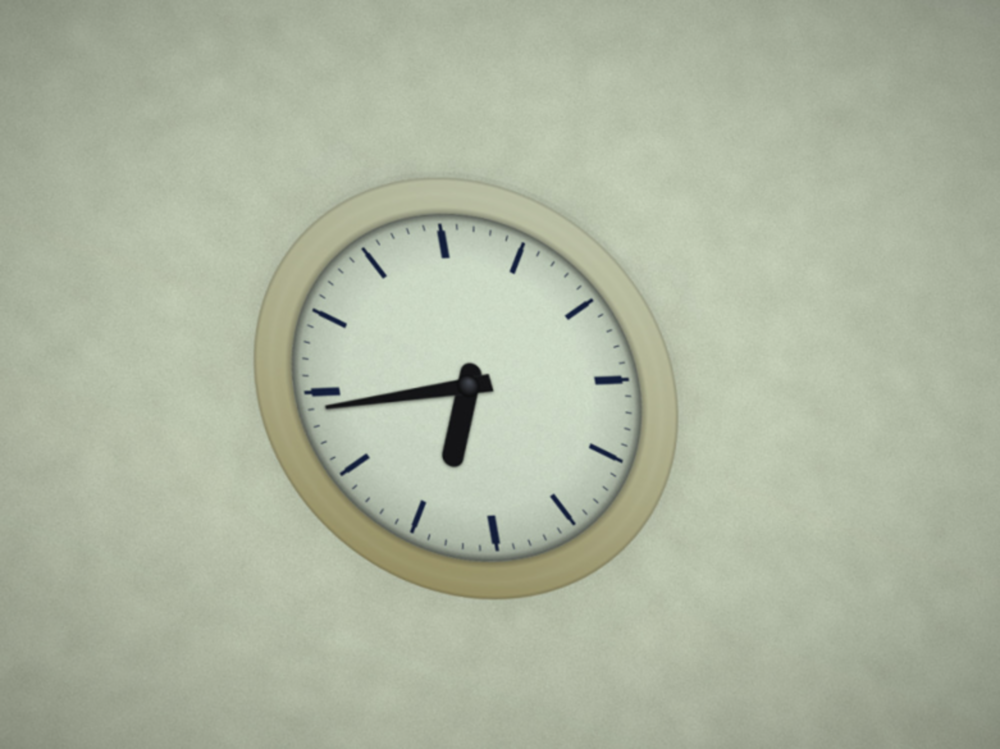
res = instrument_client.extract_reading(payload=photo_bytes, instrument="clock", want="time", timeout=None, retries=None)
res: 6:44
